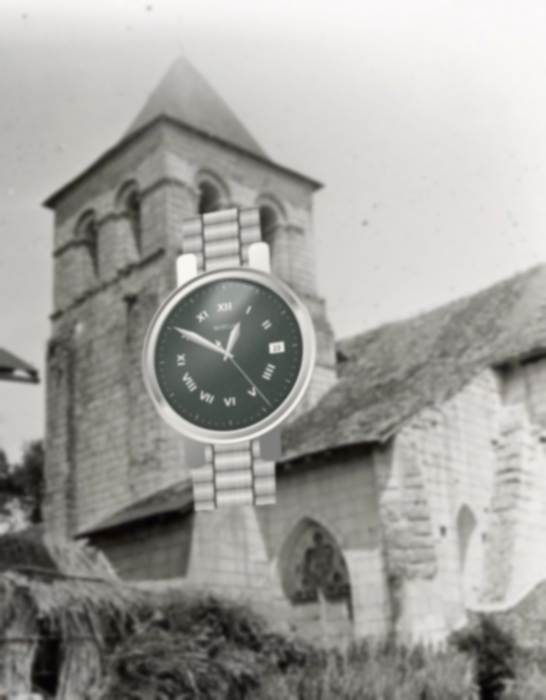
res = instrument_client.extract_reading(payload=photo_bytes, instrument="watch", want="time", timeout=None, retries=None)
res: 12:50:24
